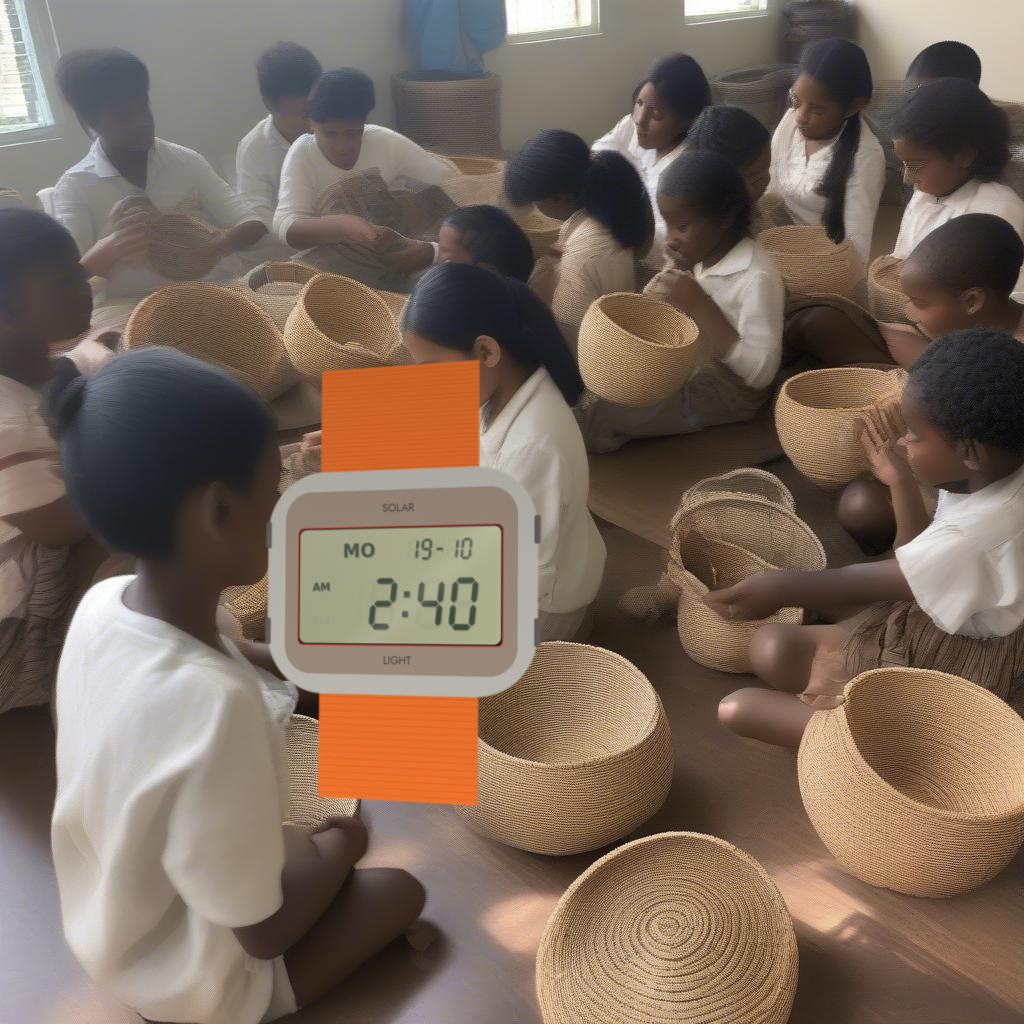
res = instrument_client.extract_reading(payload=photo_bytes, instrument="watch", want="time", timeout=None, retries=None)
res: 2:40
